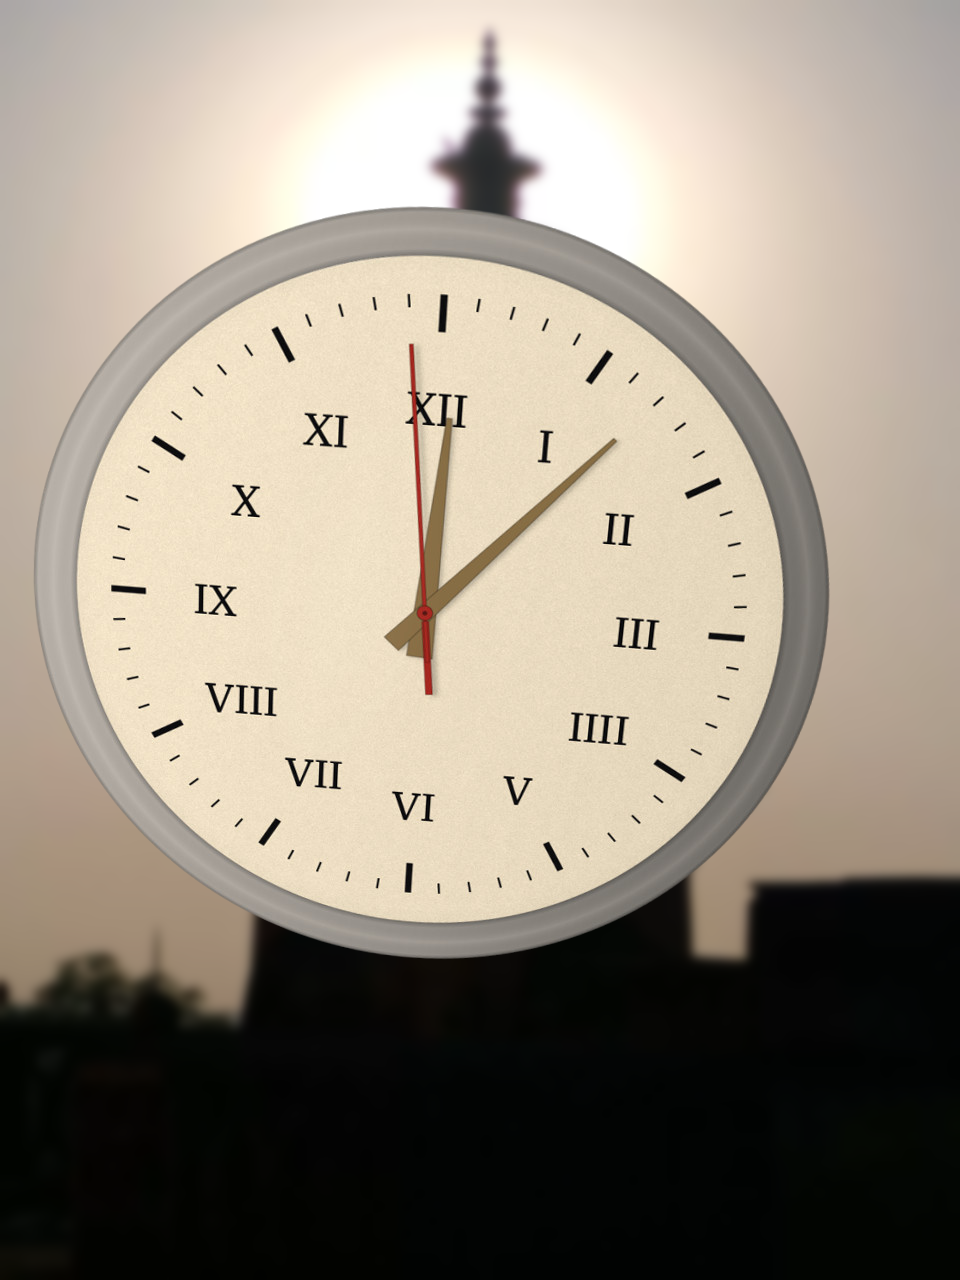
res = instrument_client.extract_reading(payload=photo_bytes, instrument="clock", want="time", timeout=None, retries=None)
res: 12:06:59
